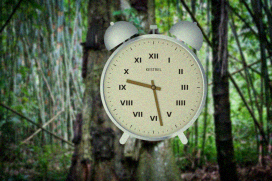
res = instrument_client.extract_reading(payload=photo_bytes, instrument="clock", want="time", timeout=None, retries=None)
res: 9:28
